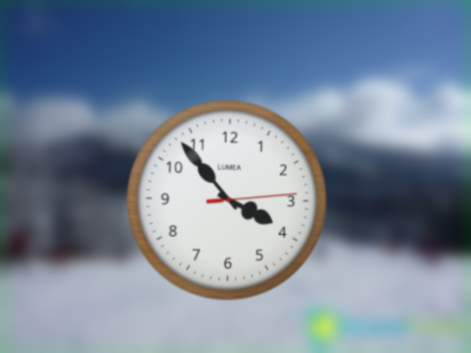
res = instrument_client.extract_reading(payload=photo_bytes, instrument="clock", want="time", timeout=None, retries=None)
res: 3:53:14
